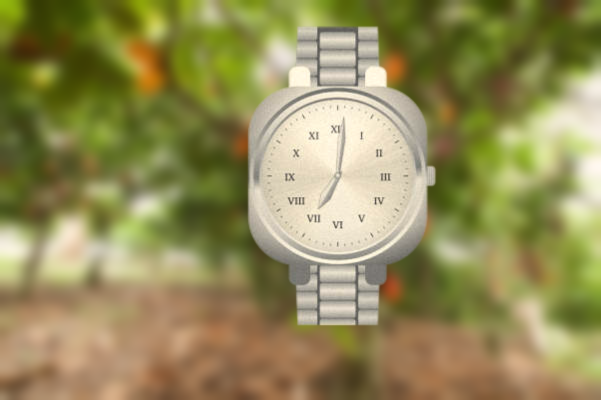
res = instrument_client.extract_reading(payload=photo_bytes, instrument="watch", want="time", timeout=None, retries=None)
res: 7:01
